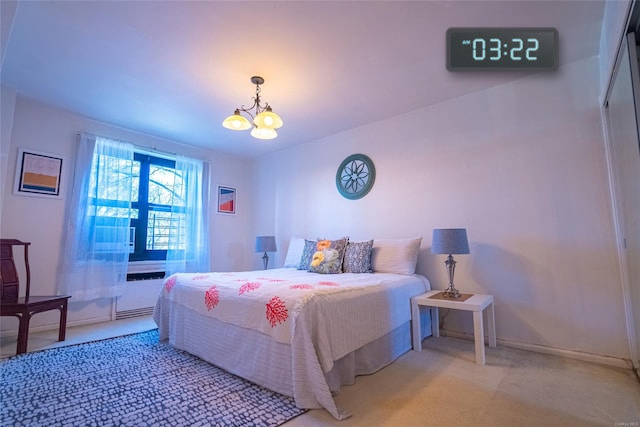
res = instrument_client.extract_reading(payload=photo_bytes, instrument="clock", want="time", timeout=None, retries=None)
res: 3:22
